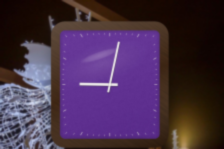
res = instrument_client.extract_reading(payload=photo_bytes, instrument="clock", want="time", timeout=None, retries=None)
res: 9:02
